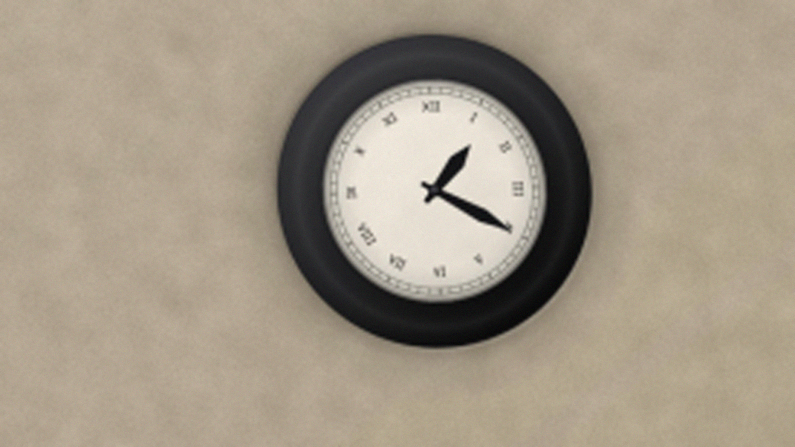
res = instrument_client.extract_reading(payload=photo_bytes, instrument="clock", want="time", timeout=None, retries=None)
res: 1:20
